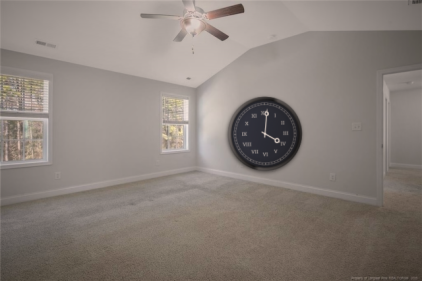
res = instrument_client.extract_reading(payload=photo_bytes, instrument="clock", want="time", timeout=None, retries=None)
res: 4:01
